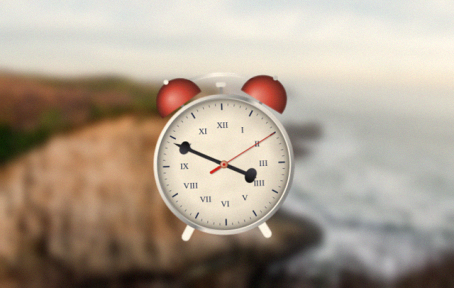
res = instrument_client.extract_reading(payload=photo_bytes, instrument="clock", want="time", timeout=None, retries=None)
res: 3:49:10
